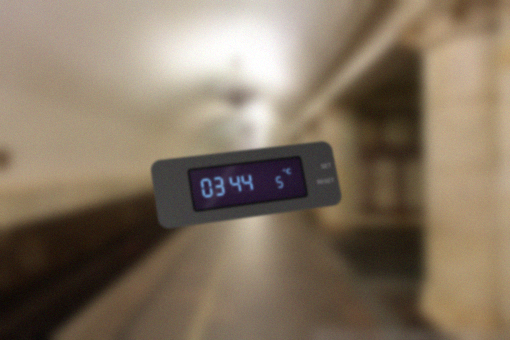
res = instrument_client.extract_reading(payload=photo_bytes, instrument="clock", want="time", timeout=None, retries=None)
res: 3:44
